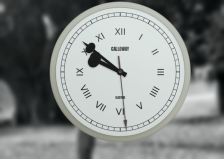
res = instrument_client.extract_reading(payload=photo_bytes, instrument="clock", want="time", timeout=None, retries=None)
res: 9:51:29
